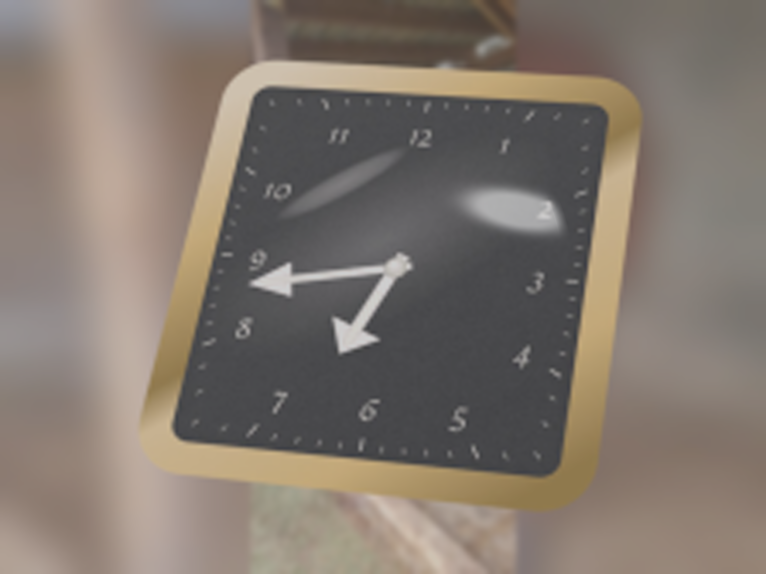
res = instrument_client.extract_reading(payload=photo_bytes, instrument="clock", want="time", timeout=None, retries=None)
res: 6:43
